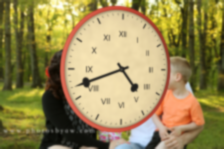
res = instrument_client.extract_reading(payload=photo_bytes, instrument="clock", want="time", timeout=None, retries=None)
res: 4:42
